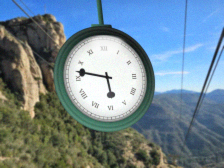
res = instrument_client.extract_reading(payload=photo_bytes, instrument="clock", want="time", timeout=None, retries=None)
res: 5:47
